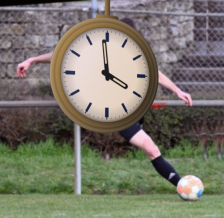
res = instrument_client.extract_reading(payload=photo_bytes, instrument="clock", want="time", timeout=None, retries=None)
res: 3:59
